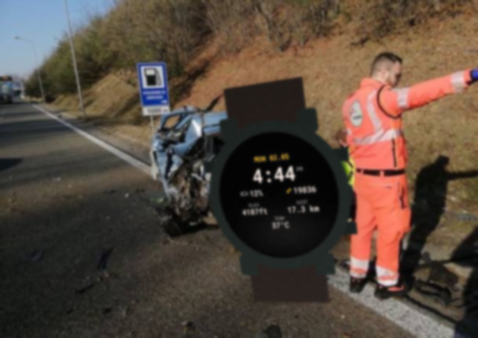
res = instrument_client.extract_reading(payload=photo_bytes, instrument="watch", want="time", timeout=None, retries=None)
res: 4:44
